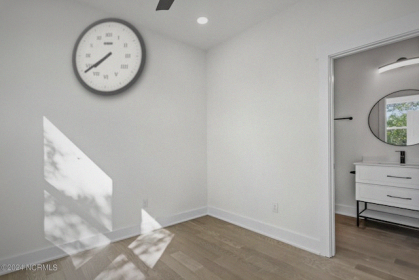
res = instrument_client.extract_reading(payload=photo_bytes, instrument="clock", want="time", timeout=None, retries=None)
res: 7:39
